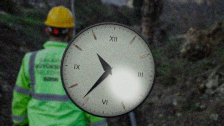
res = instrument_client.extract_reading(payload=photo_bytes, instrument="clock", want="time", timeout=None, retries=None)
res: 10:36
